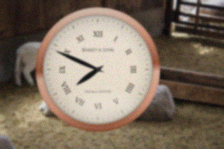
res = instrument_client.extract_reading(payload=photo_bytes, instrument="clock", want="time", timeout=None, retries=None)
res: 7:49
